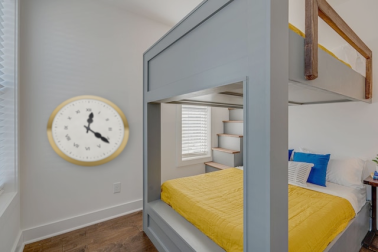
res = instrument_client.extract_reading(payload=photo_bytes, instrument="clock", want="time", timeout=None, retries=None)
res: 12:21
